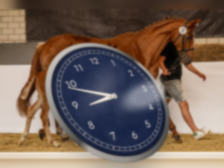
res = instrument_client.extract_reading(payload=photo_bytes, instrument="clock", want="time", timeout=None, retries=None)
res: 8:49
